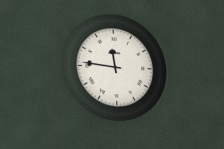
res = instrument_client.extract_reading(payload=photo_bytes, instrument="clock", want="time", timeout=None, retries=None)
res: 11:46
